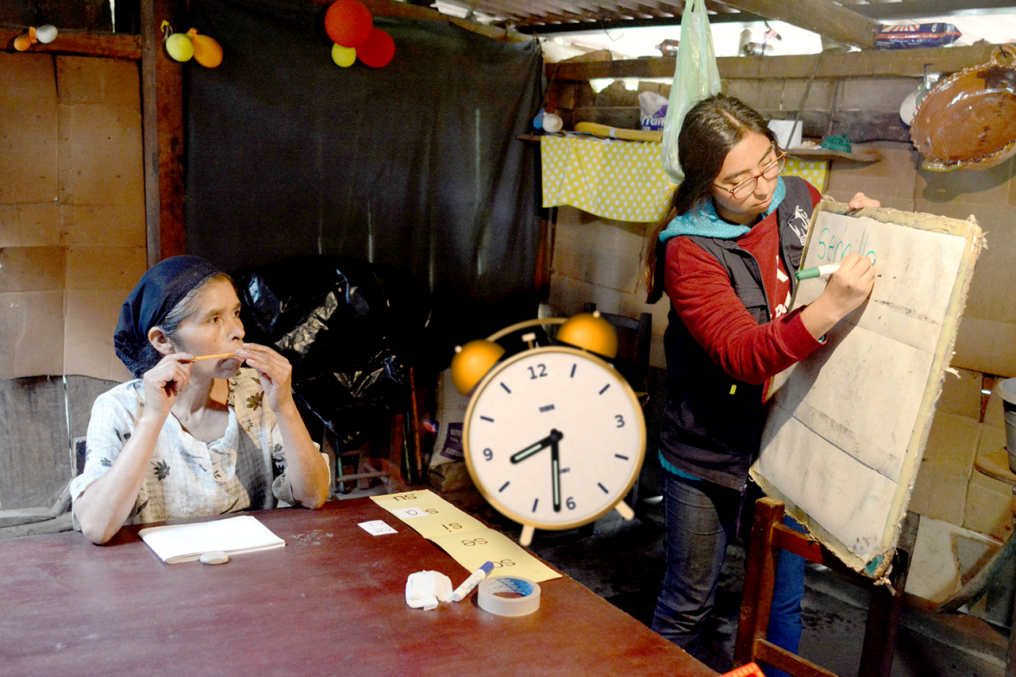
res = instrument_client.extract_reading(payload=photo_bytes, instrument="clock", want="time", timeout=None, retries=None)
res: 8:32
